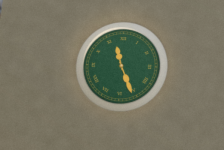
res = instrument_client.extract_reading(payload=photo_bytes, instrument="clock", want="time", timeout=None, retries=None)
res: 11:26
